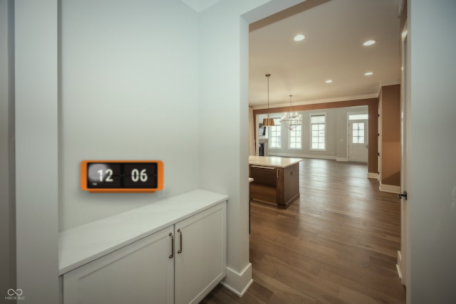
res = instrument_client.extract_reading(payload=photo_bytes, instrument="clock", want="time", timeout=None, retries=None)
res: 12:06
